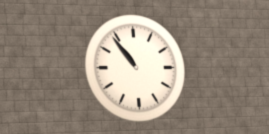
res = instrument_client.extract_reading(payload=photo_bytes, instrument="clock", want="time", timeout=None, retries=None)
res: 10:54
